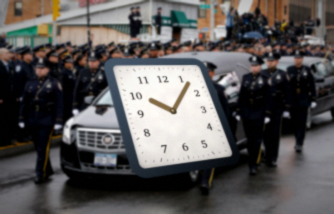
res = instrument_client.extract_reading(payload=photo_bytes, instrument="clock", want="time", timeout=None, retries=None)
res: 10:07
